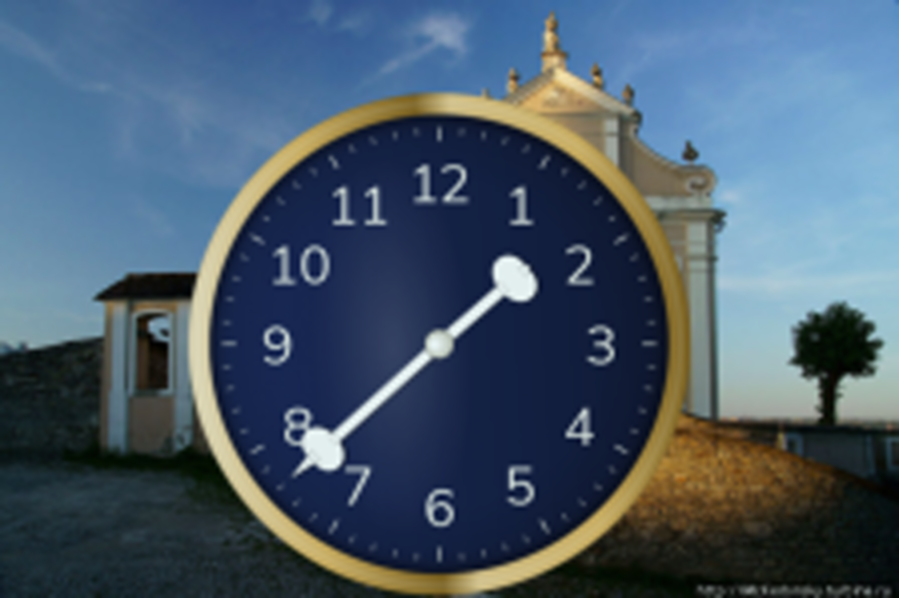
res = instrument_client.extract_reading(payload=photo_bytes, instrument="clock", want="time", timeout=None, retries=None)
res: 1:38
